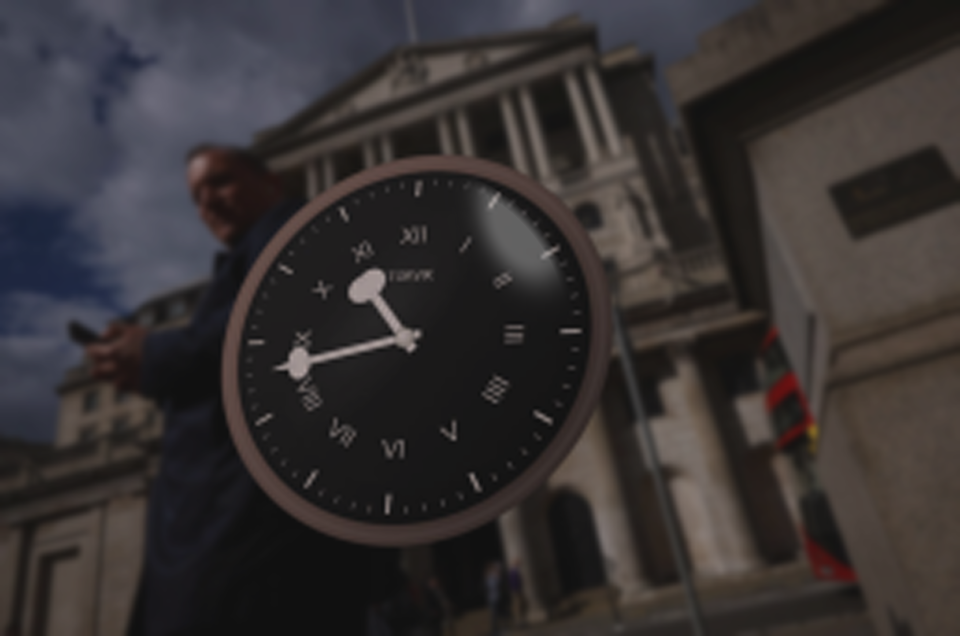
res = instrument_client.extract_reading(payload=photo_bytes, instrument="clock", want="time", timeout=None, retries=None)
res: 10:43
